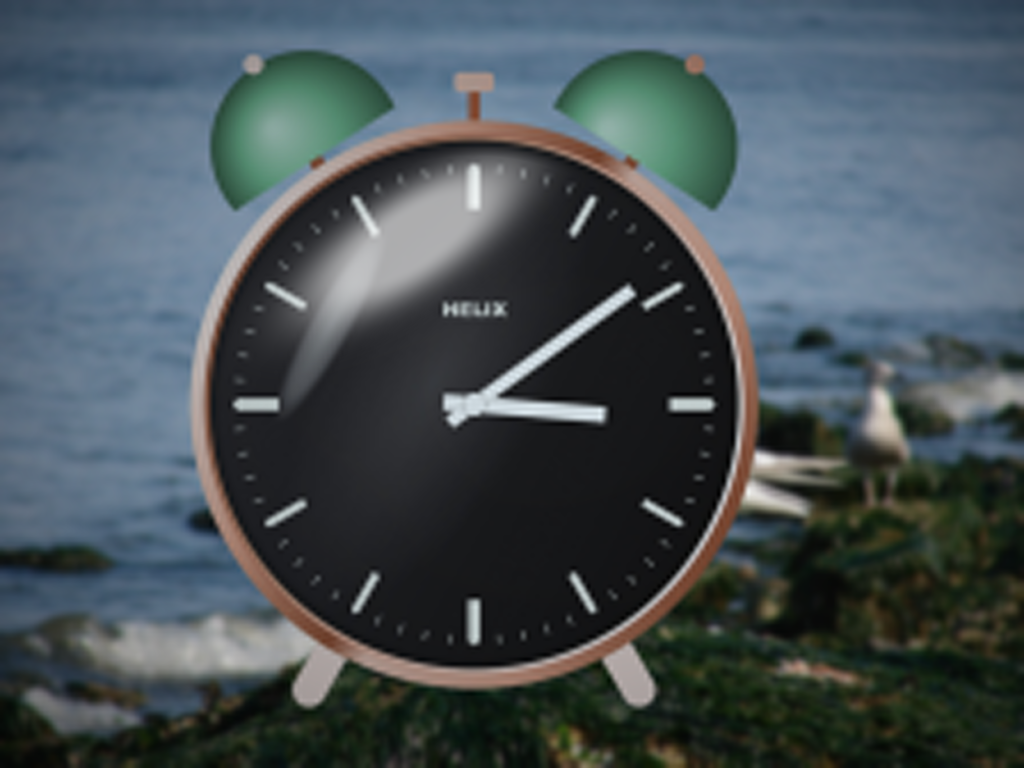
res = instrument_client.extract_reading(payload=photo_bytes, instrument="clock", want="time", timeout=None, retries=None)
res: 3:09
